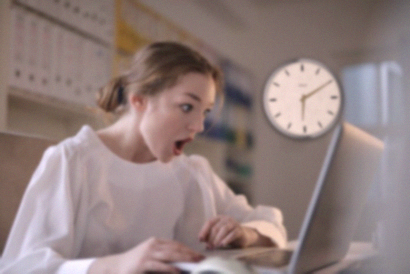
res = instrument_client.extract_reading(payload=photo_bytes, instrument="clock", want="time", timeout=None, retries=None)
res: 6:10
